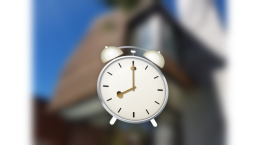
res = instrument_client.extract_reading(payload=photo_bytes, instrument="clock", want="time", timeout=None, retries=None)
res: 8:00
